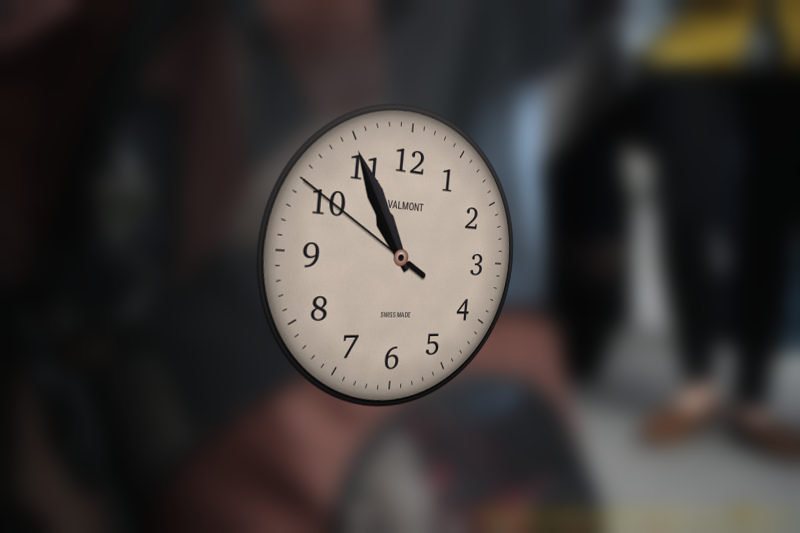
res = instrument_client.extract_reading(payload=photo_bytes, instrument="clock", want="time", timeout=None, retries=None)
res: 10:54:50
